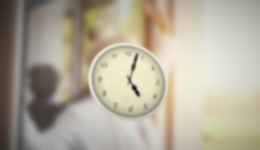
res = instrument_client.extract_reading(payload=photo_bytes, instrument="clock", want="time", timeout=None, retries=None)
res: 5:03
